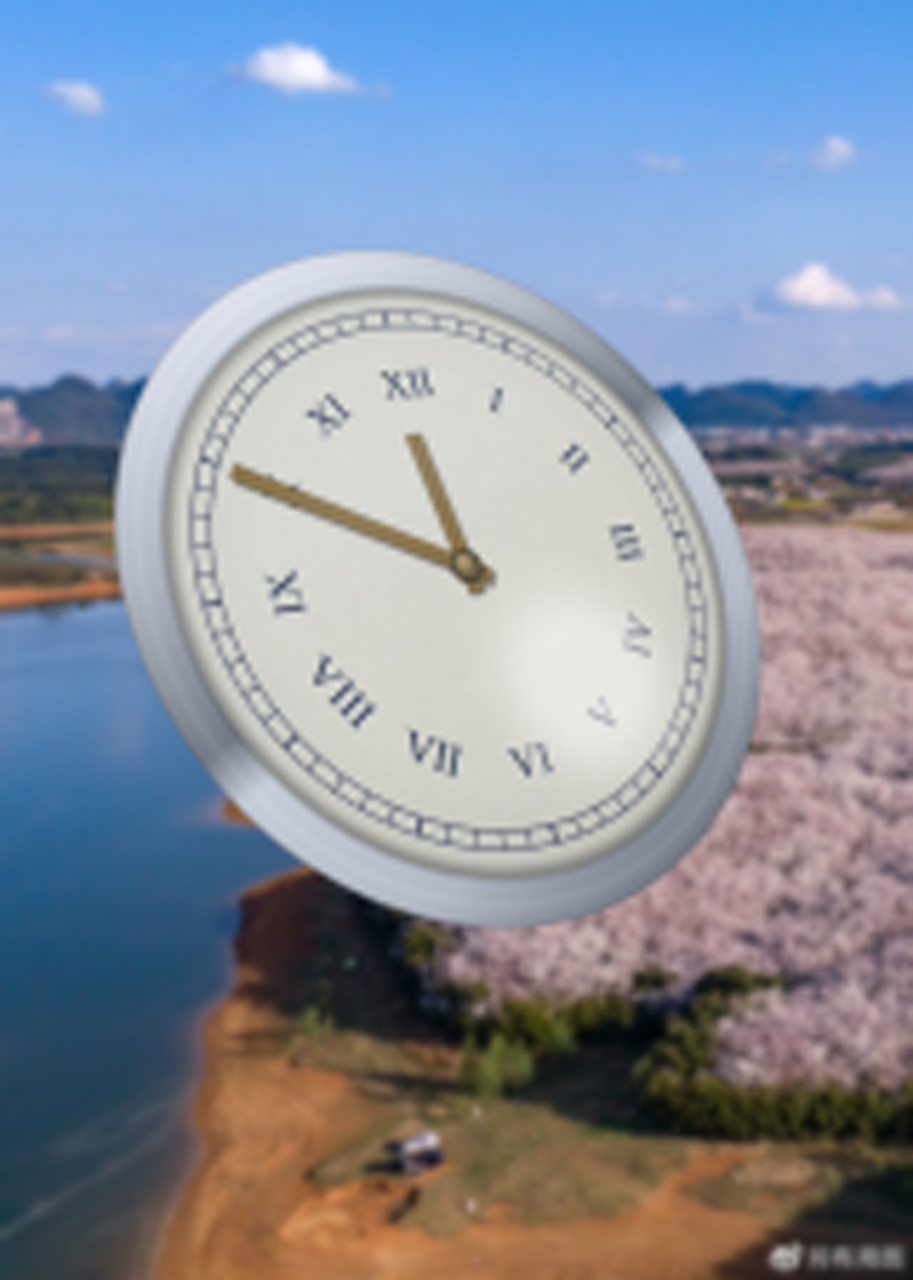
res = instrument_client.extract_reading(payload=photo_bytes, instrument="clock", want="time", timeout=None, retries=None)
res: 11:50
